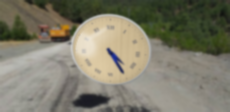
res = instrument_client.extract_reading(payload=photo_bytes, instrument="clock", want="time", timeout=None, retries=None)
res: 4:25
